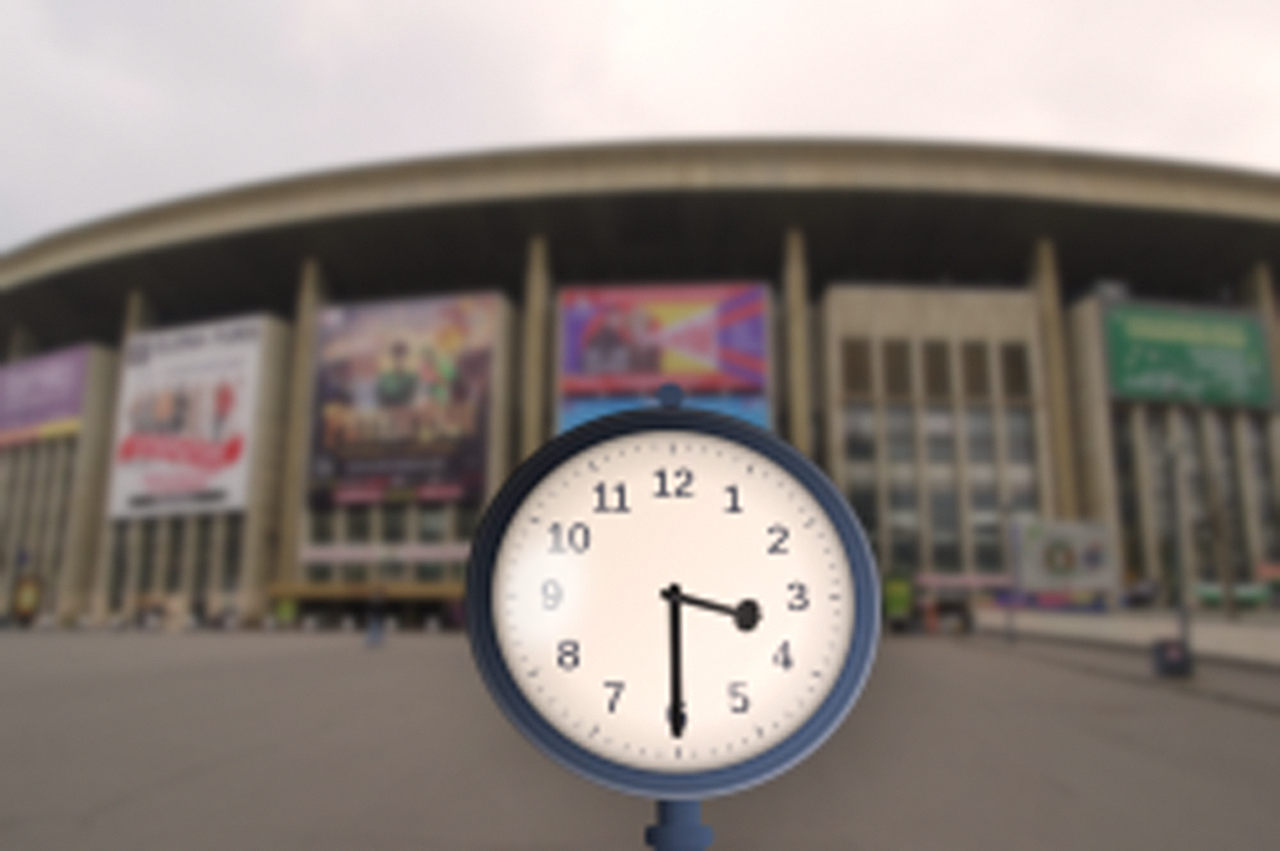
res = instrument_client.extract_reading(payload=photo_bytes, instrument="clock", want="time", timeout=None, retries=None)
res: 3:30
